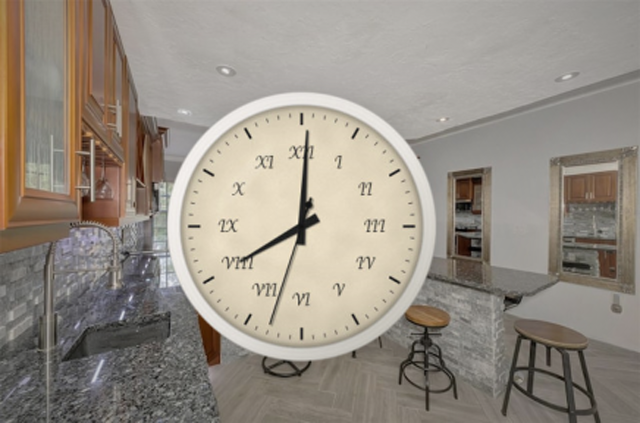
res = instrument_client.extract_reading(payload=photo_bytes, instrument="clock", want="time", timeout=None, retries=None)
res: 8:00:33
